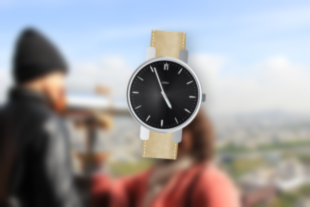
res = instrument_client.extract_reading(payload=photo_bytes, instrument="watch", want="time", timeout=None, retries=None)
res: 4:56
